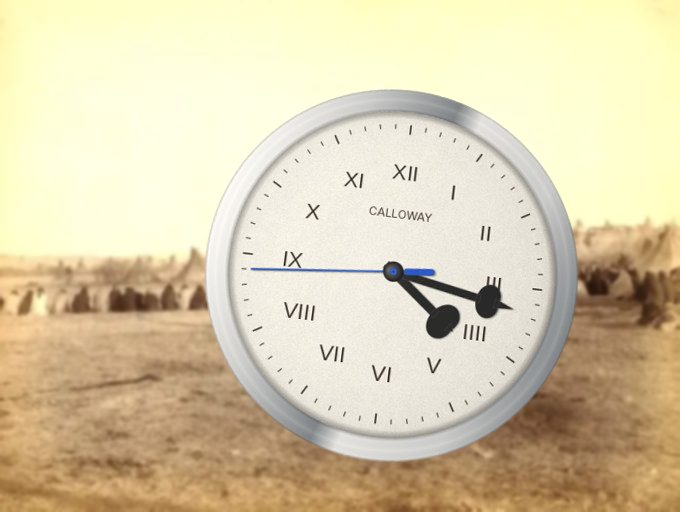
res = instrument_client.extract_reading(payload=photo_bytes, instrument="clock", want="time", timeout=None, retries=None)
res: 4:16:44
